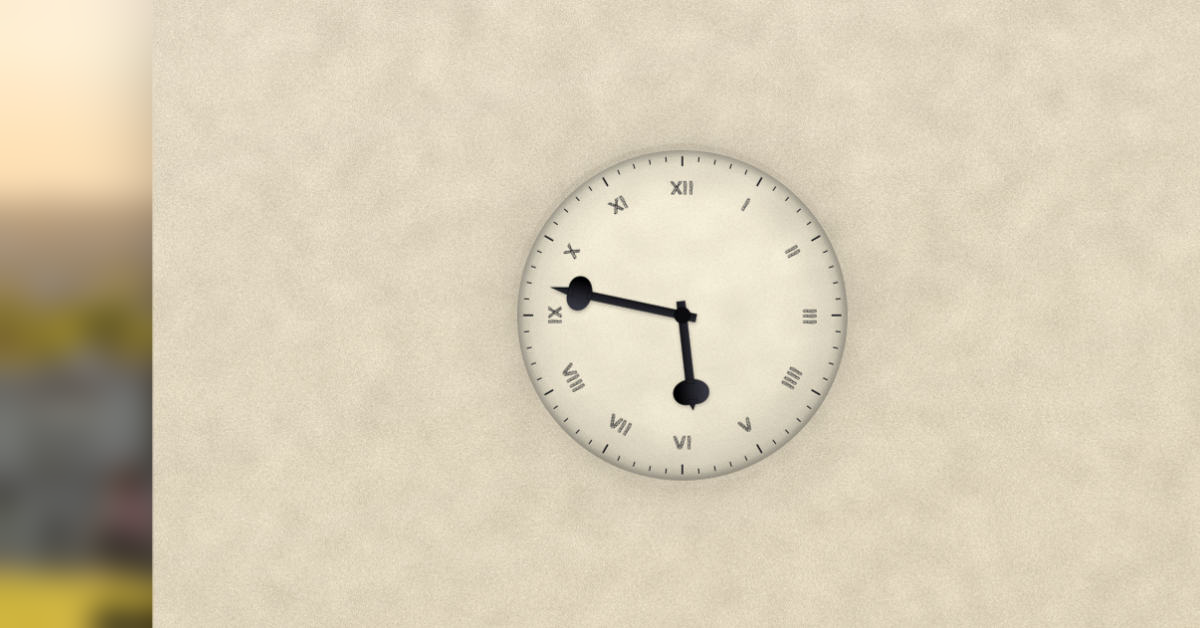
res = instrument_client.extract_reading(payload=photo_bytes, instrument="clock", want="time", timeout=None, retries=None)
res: 5:47
